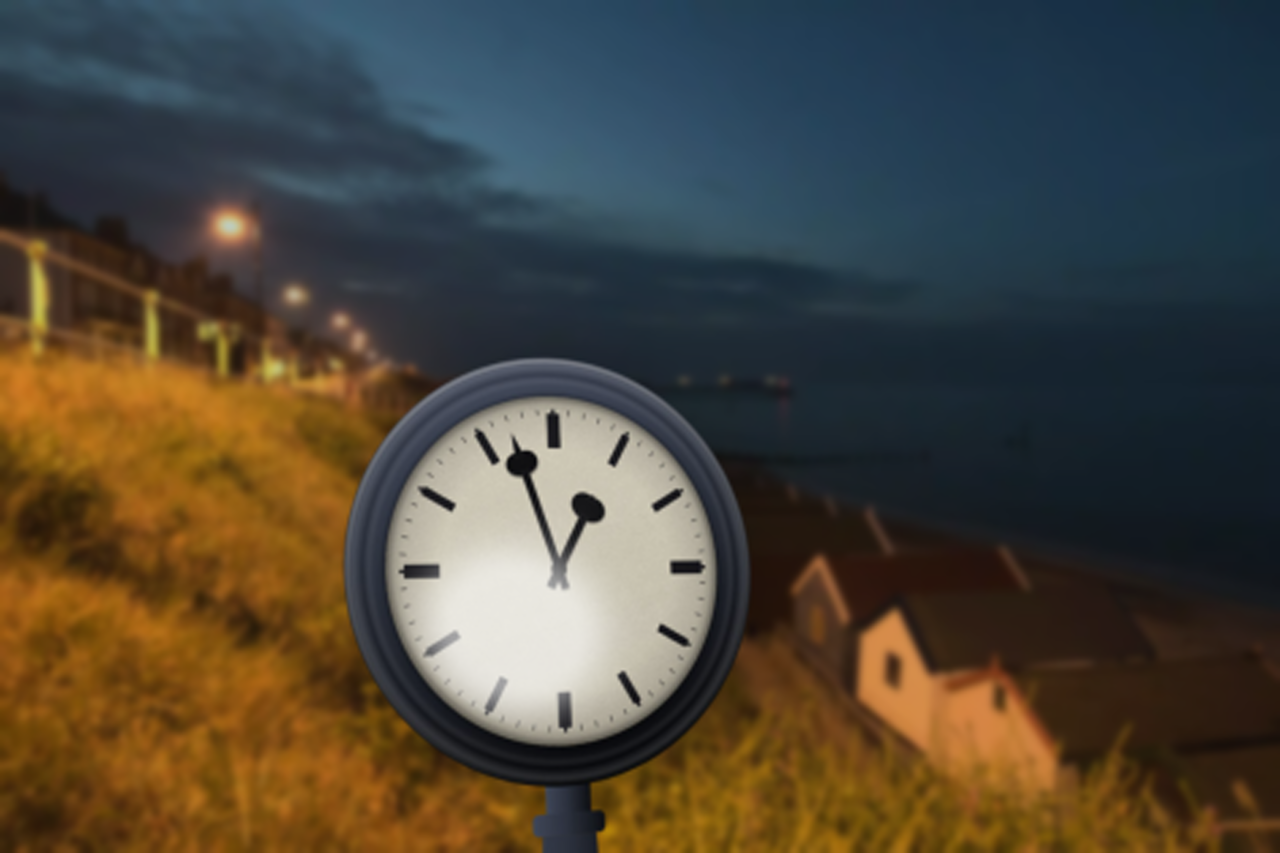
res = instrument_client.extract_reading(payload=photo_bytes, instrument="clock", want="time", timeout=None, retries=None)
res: 12:57
